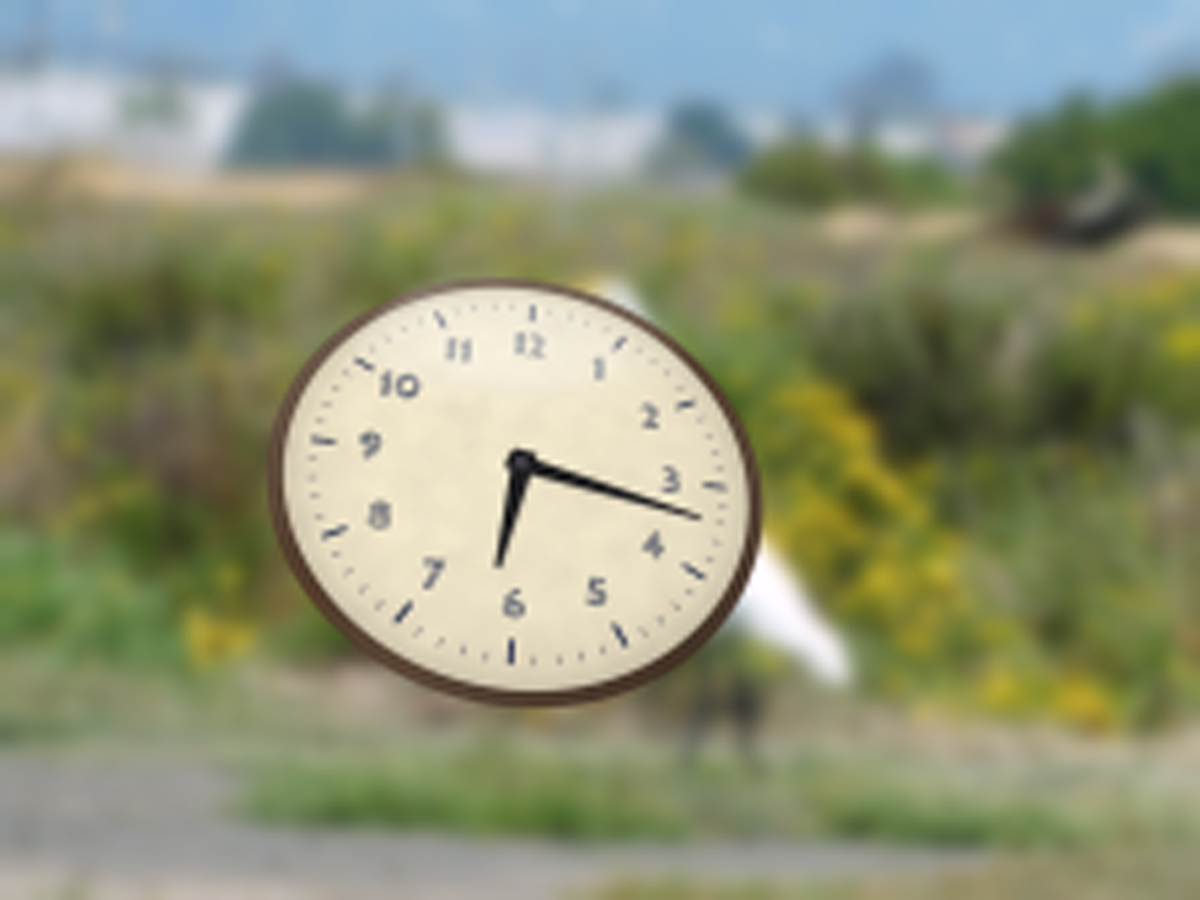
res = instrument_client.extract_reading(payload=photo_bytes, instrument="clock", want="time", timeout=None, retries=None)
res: 6:17
